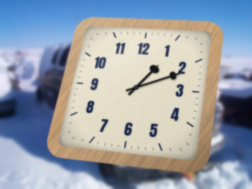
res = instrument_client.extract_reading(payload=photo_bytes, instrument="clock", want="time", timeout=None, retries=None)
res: 1:11
